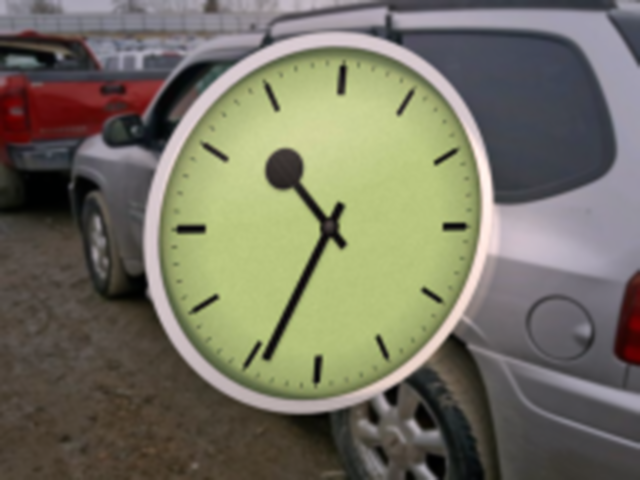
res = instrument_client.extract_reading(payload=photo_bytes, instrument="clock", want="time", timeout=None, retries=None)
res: 10:34
